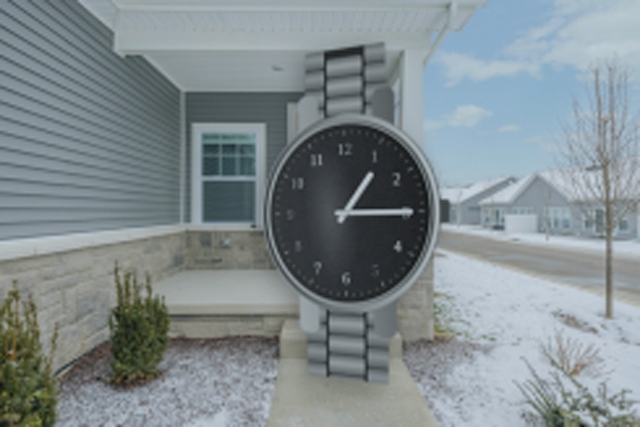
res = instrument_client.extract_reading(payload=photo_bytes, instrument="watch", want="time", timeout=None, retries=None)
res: 1:15
